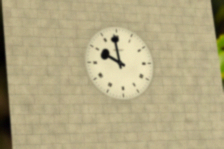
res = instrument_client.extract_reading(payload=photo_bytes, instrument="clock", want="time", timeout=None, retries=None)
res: 9:59
